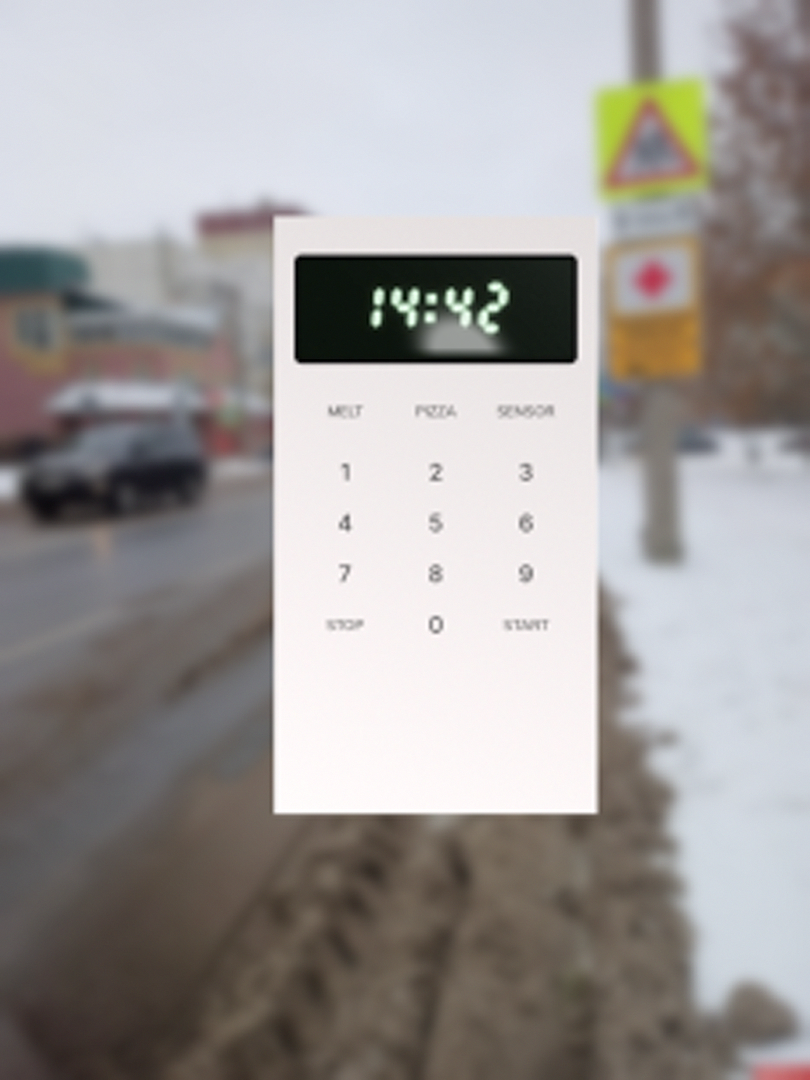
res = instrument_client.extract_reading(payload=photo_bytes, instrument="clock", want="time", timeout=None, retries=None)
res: 14:42
